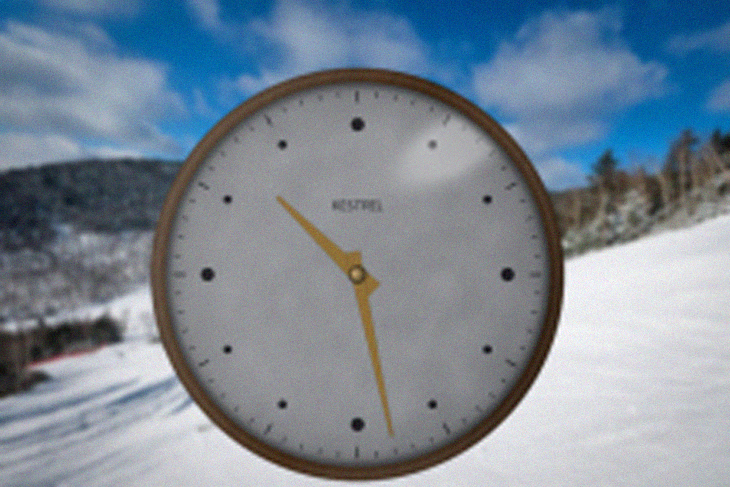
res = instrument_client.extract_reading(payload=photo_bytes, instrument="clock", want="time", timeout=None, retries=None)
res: 10:28
